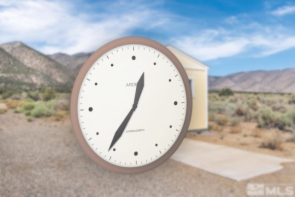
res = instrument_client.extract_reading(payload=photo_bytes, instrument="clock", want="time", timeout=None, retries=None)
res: 12:36
